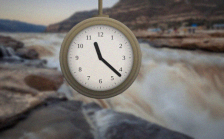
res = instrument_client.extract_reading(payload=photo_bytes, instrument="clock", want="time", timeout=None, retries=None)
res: 11:22
